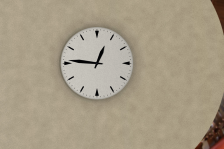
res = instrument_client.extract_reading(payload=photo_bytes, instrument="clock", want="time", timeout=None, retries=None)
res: 12:46
